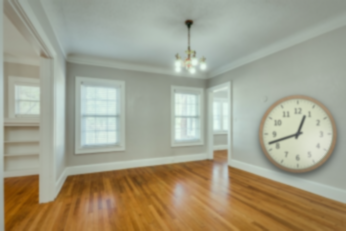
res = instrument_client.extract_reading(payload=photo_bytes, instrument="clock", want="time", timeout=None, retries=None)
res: 12:42
